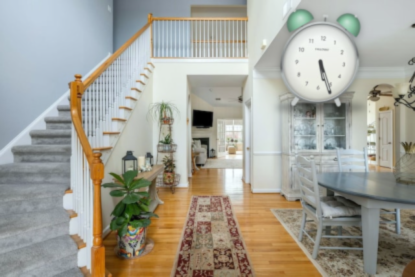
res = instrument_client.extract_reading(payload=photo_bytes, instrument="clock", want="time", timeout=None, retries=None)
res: 5:26
